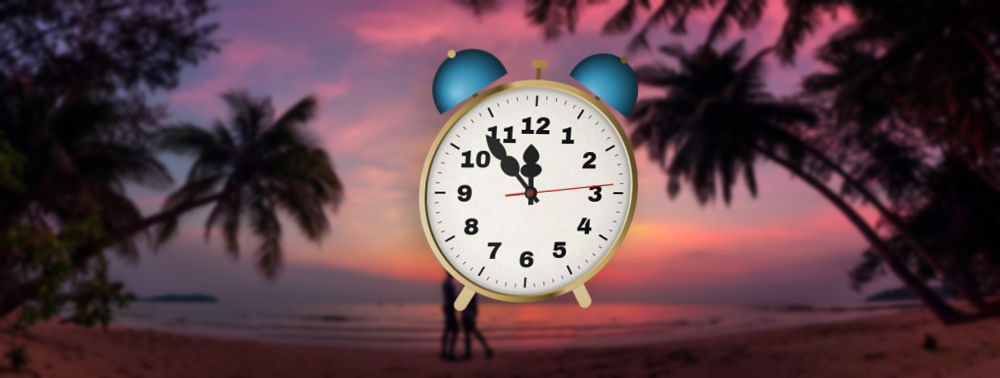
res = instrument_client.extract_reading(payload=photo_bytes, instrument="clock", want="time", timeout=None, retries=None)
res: 11:53:14
